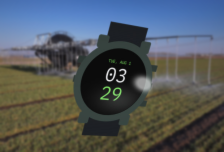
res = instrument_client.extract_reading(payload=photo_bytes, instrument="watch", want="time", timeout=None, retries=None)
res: 3:29
